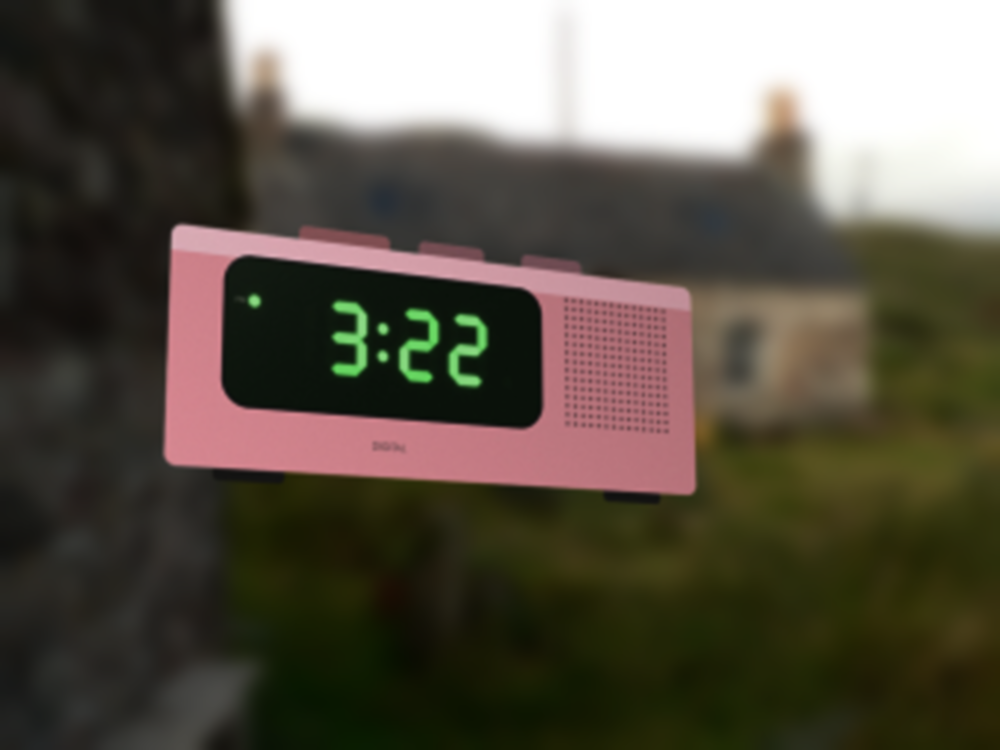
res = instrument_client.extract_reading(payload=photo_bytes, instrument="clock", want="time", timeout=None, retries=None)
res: 3:22
